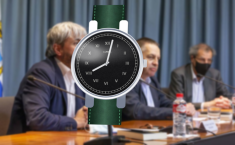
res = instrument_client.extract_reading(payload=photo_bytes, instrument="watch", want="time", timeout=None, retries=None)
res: 8:02
